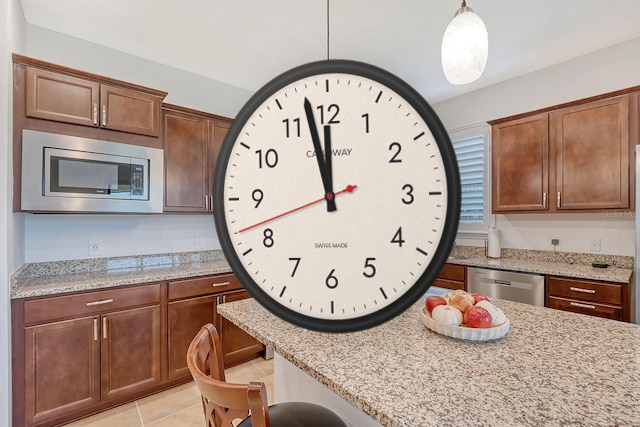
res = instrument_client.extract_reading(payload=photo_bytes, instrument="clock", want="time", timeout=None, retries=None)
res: 11:57:42
